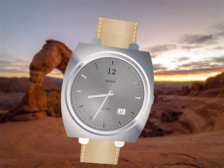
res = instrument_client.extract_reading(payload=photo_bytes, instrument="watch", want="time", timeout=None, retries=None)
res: 8:34
